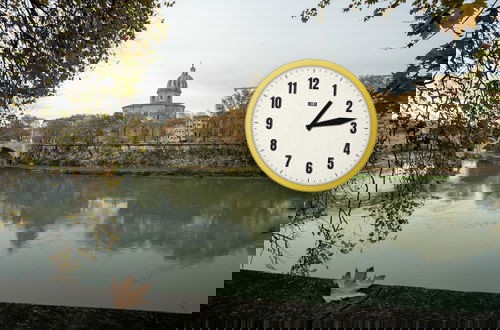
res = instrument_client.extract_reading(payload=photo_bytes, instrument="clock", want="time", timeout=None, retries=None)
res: 1:13
